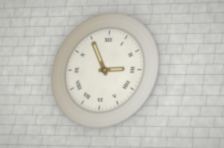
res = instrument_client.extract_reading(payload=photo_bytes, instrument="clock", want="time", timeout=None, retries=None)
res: 2:55
